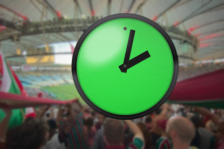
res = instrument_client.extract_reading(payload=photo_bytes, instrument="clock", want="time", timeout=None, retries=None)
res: 2:02
